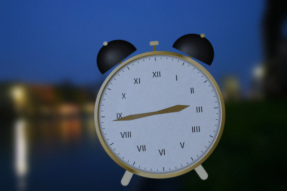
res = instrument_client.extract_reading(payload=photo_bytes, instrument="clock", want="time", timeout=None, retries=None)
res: 2:44
